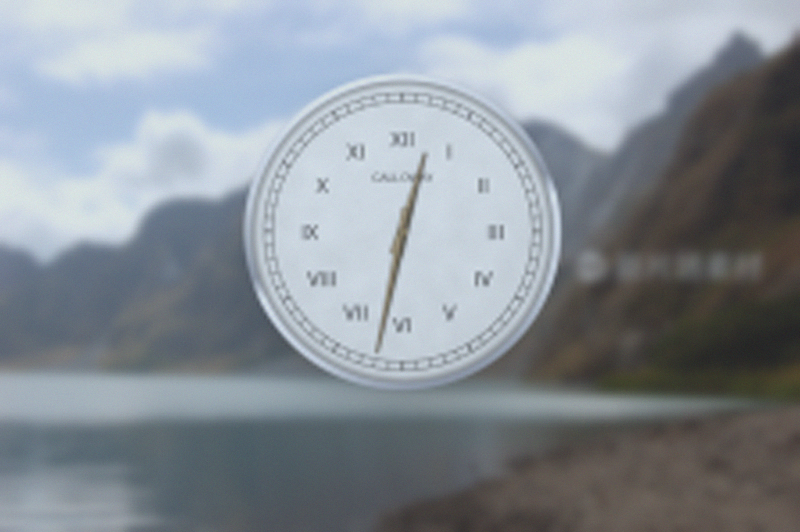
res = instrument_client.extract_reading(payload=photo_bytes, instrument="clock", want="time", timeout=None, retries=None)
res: 12:32
